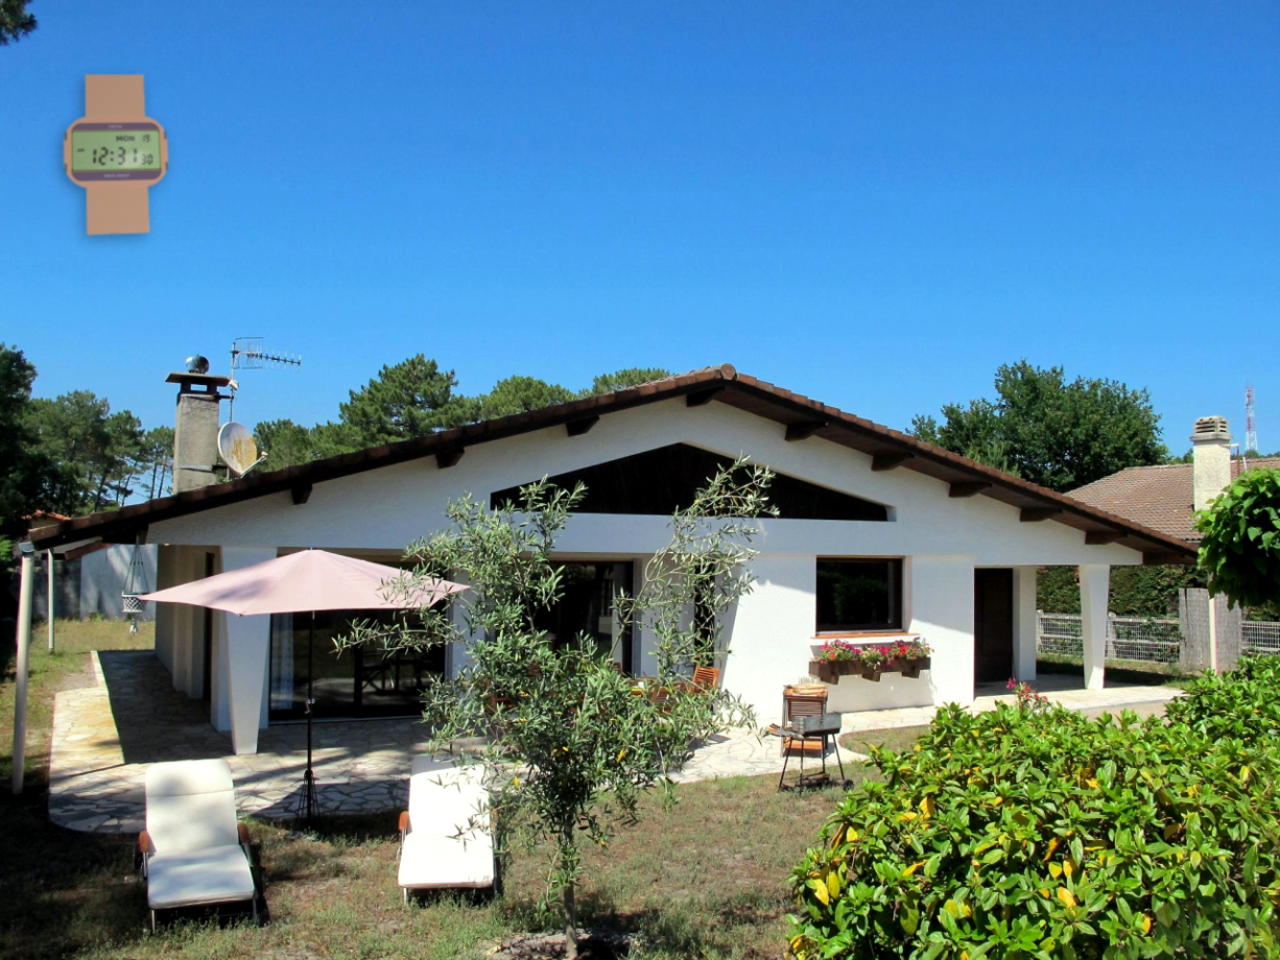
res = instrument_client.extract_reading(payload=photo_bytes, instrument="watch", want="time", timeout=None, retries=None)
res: 12:31
